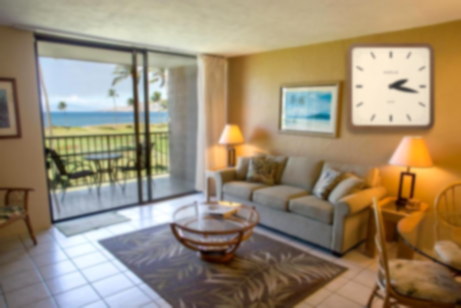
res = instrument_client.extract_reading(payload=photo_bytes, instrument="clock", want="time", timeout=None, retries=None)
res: 2:17
